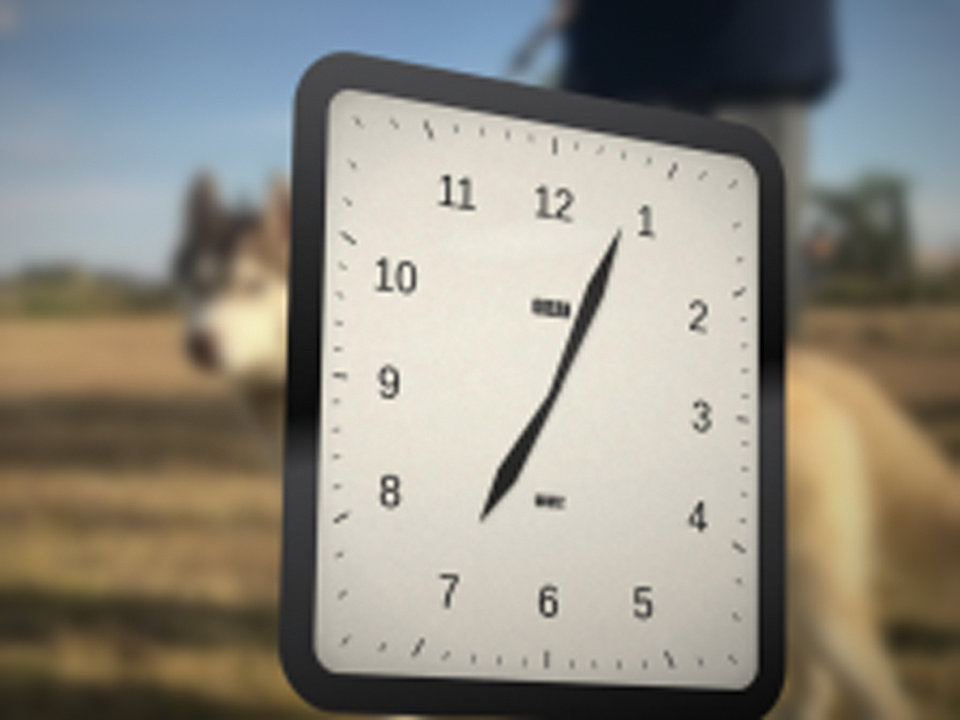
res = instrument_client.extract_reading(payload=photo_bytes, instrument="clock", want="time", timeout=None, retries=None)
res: 7:04
